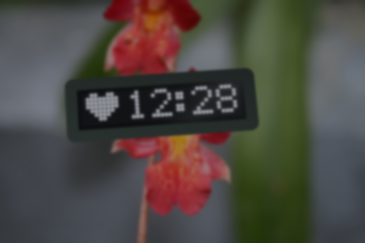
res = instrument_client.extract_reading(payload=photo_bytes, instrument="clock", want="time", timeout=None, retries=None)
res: 12:28
